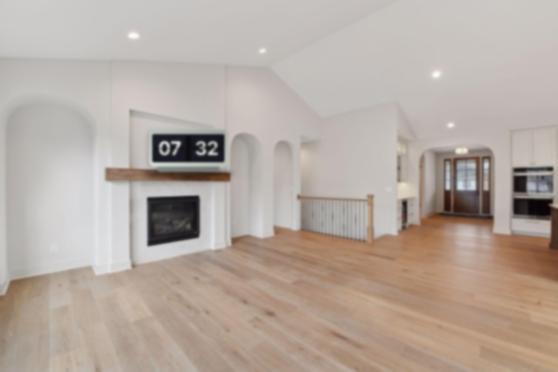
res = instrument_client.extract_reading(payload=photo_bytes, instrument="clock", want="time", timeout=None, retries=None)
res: 7:32
